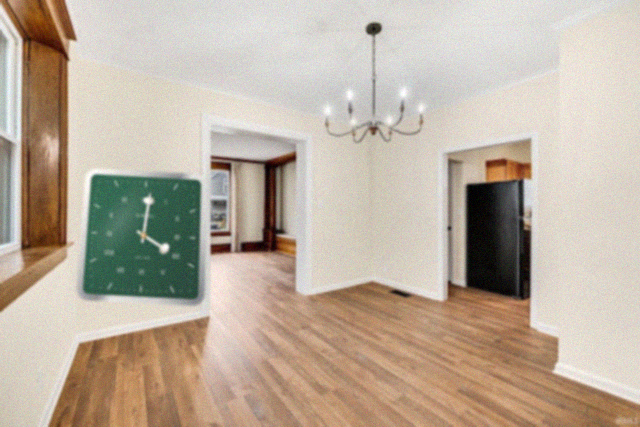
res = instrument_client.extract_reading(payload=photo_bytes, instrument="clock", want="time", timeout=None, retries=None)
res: 4:01
